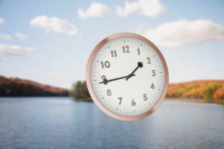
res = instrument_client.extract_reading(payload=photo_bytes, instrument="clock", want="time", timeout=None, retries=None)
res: 1:44
